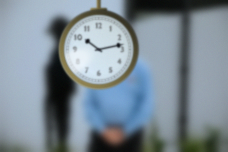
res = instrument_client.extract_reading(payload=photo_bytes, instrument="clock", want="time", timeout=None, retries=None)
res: 10:13
